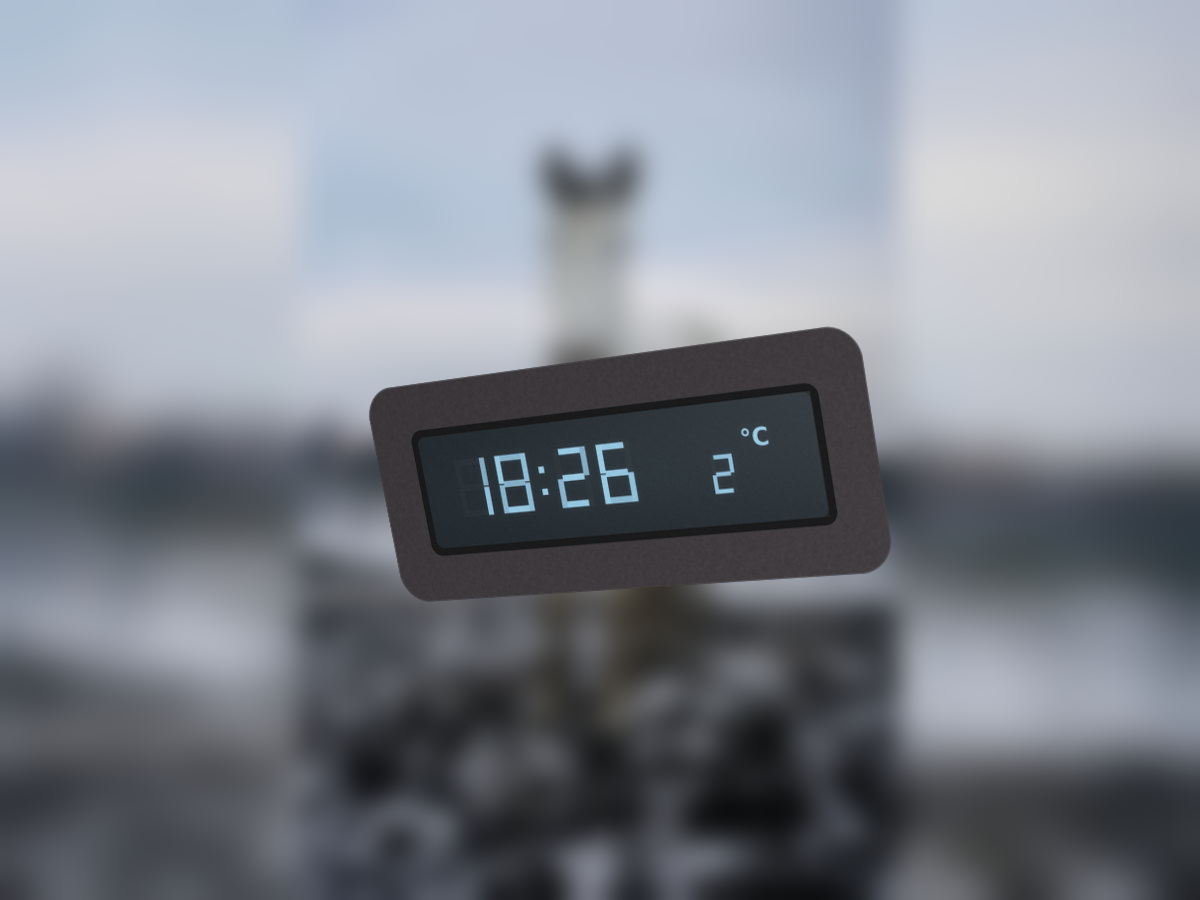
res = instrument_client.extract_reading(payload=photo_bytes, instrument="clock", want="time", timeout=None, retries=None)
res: 18:26
